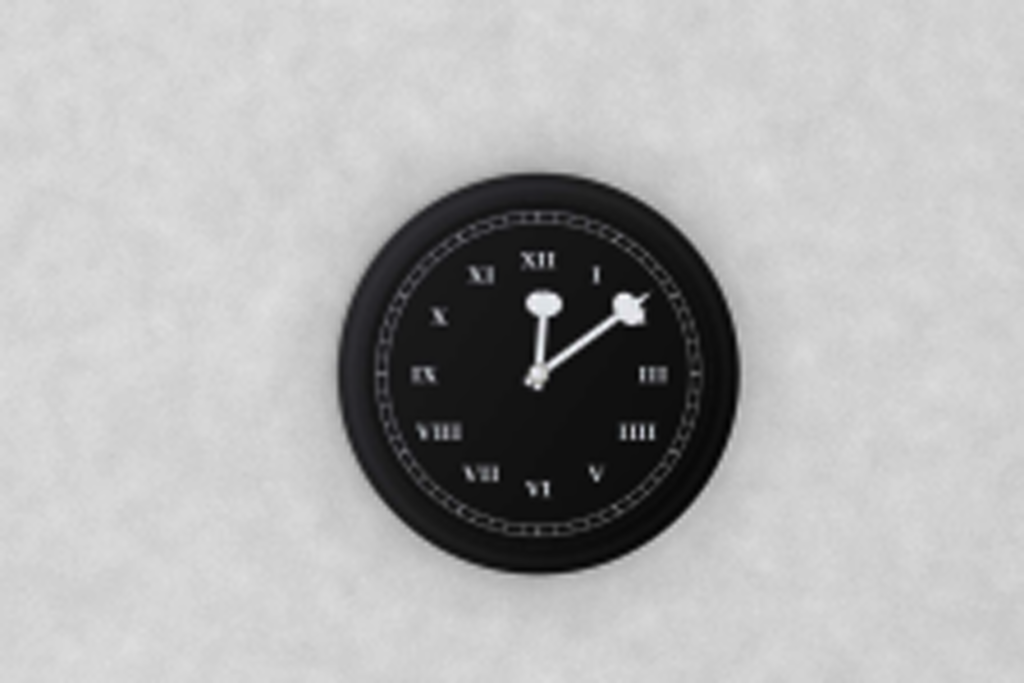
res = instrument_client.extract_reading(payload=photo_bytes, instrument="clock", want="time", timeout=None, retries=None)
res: 12:09
